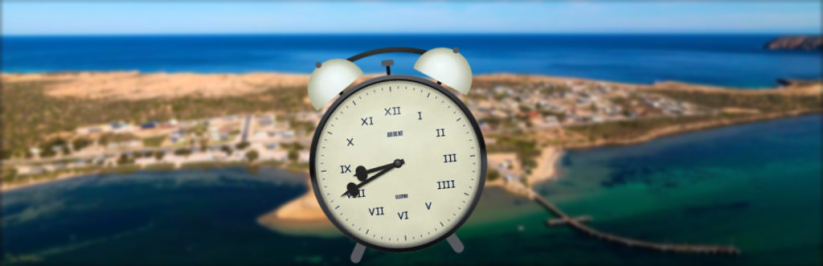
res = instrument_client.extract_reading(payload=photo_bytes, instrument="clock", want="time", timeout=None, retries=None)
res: 8:41
